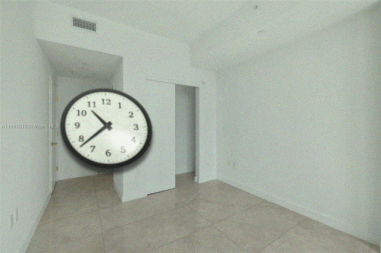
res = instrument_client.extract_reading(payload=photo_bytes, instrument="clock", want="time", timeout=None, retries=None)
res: 10:38
